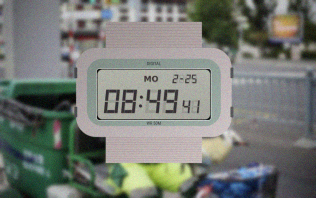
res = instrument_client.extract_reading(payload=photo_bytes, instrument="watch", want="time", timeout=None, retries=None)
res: 8:49:41
